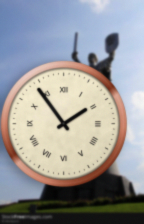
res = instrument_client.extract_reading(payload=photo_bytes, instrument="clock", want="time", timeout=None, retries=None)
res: 1:54
